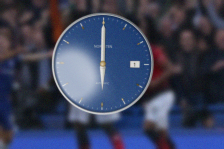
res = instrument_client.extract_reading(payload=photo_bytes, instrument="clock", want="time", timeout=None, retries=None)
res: 6:00
